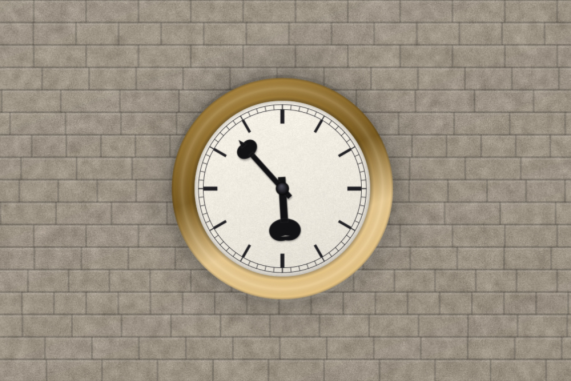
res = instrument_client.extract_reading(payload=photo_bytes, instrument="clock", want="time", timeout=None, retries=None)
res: 5:53
